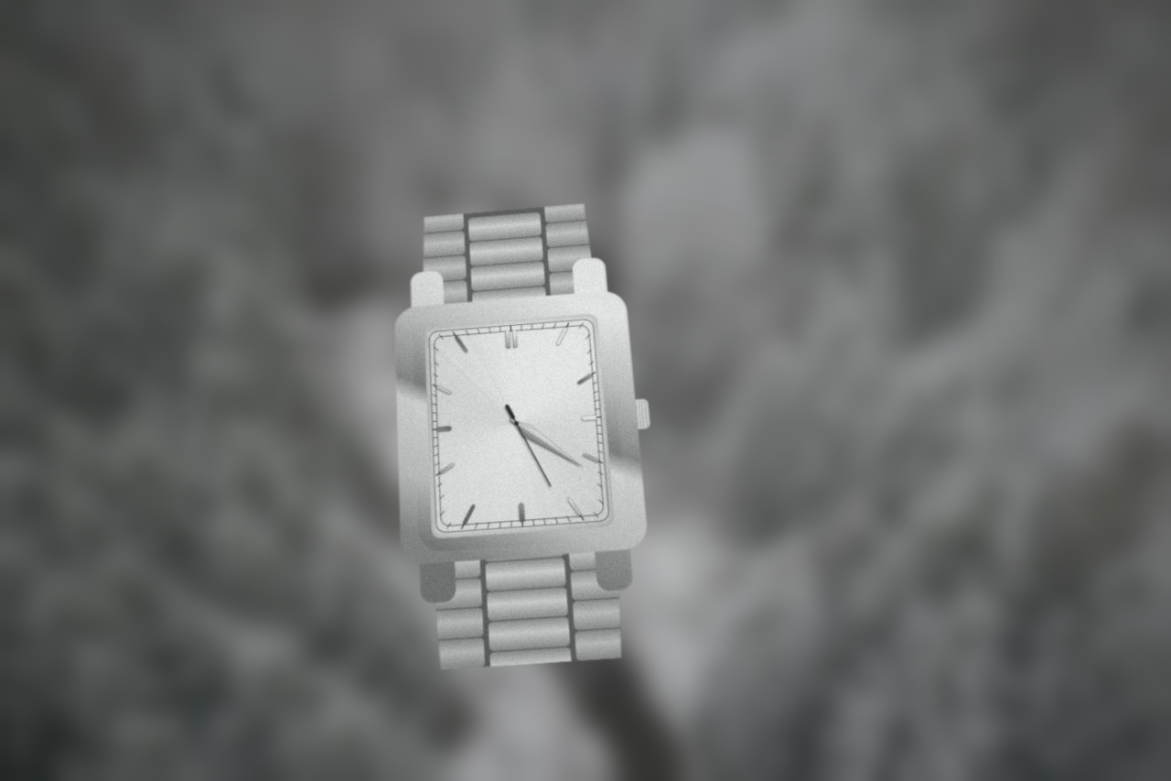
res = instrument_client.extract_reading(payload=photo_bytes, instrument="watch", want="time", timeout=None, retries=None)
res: 4:21:26
